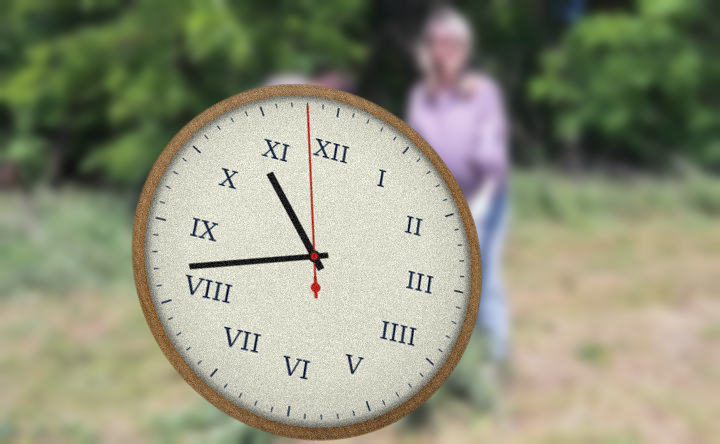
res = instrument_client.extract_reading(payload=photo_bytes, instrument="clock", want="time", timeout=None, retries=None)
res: 10:41:58
